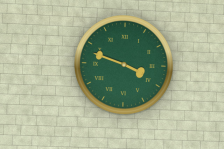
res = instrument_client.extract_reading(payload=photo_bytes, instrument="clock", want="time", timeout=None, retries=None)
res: 3:48
